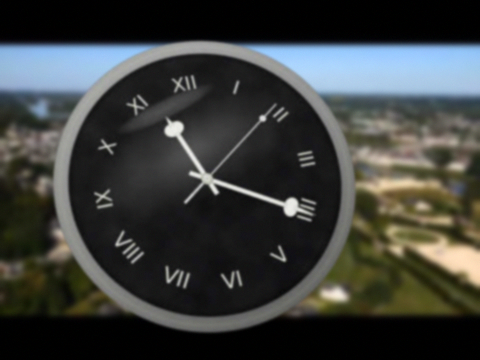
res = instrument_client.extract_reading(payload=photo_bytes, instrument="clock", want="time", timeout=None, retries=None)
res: 11:20:09
